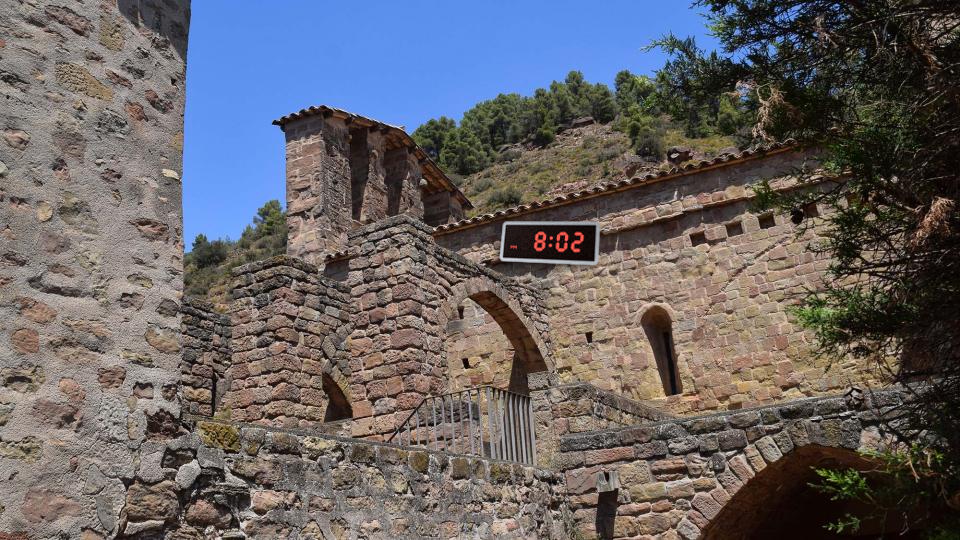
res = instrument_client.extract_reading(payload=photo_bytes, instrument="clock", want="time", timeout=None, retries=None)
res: 8:02
